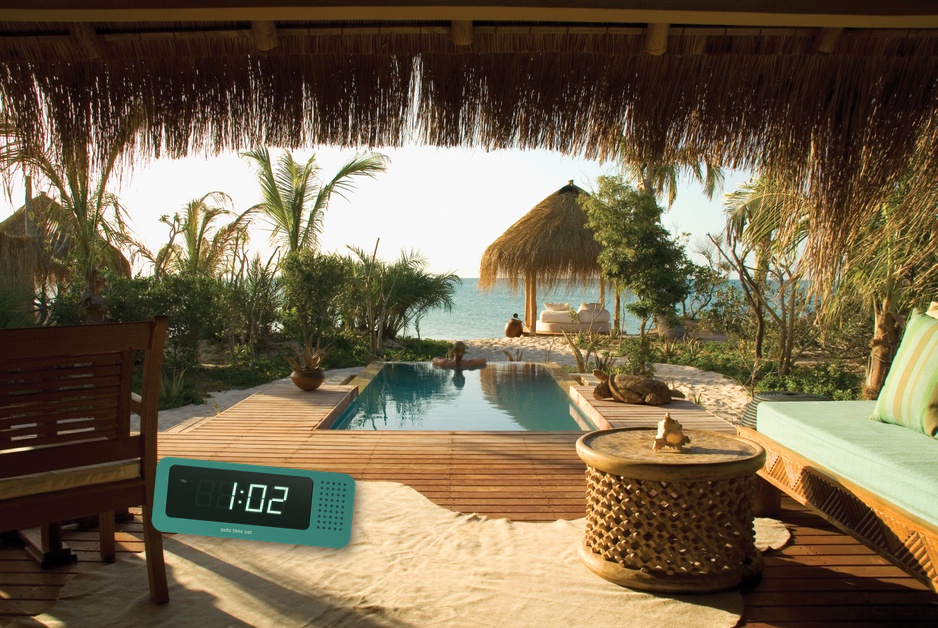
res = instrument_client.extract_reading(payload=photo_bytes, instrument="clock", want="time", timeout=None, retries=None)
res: 1:02
